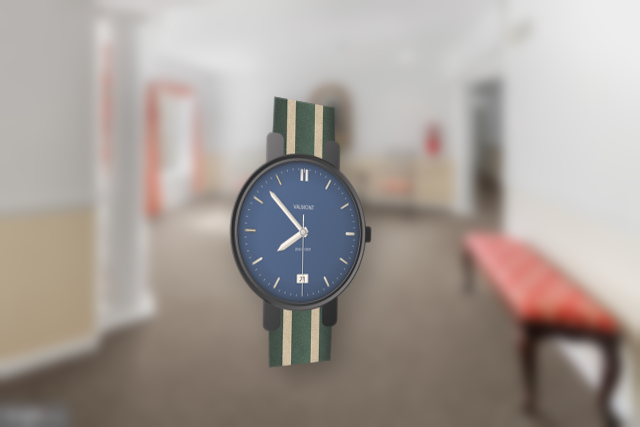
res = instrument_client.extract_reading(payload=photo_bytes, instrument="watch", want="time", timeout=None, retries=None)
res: 7:52:30
